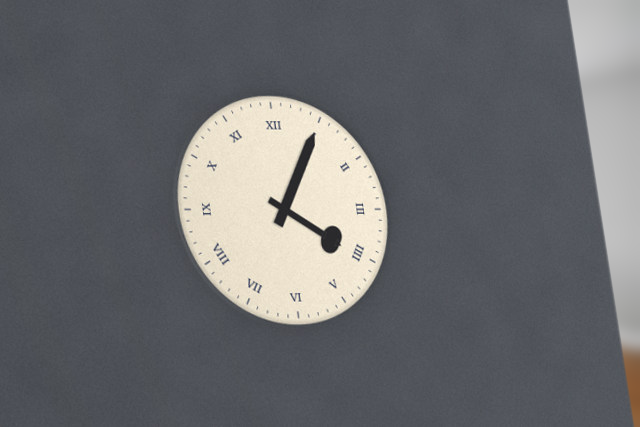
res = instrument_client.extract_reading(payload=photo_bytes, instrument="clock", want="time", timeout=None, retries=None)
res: 4:05
